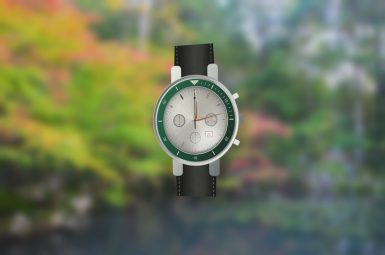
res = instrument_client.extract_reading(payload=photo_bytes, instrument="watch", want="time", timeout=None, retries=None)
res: 12:13
